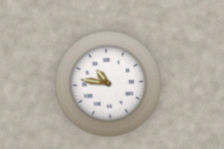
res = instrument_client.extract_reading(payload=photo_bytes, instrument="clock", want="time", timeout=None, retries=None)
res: 10:47
